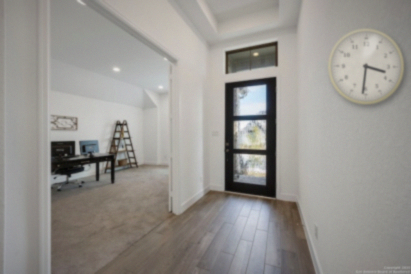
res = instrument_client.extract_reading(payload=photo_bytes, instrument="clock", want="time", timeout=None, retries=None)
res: 3:31
